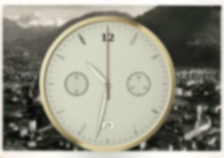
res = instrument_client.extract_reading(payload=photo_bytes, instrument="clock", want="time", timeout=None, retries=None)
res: 10:32
